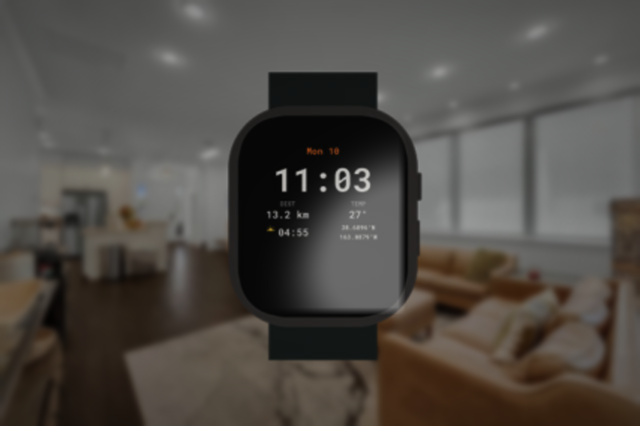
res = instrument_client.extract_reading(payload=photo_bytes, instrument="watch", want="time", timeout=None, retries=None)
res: 11:03
